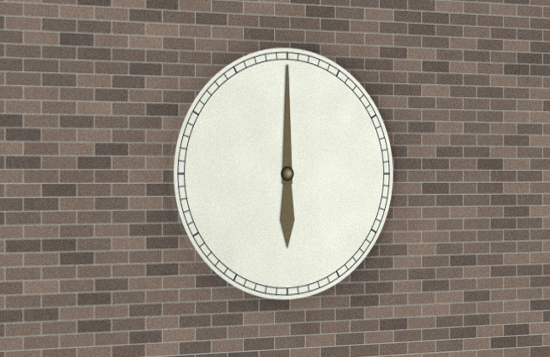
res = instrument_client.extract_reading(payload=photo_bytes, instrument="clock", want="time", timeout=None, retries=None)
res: 6:00
